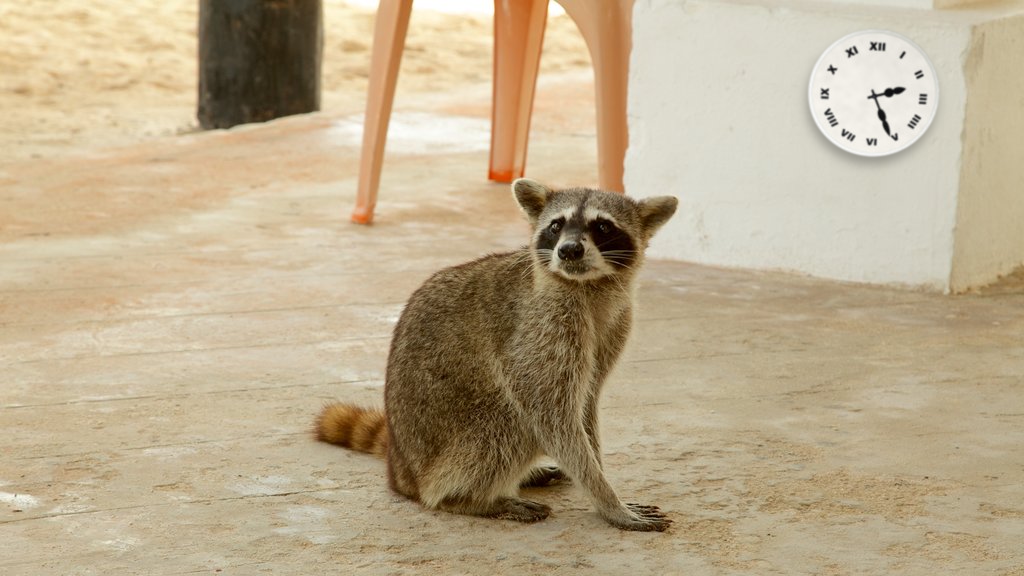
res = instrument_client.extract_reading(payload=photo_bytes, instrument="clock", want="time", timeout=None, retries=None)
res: 2:26
